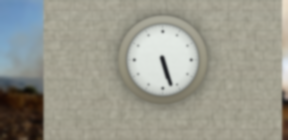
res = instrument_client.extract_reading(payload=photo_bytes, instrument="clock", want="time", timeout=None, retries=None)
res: 5:27
